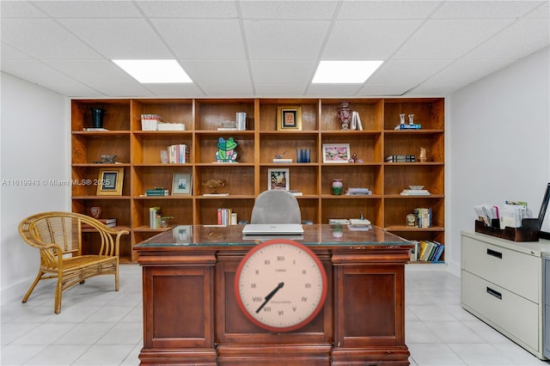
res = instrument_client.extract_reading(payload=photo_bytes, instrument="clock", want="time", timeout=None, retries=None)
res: 7:37
